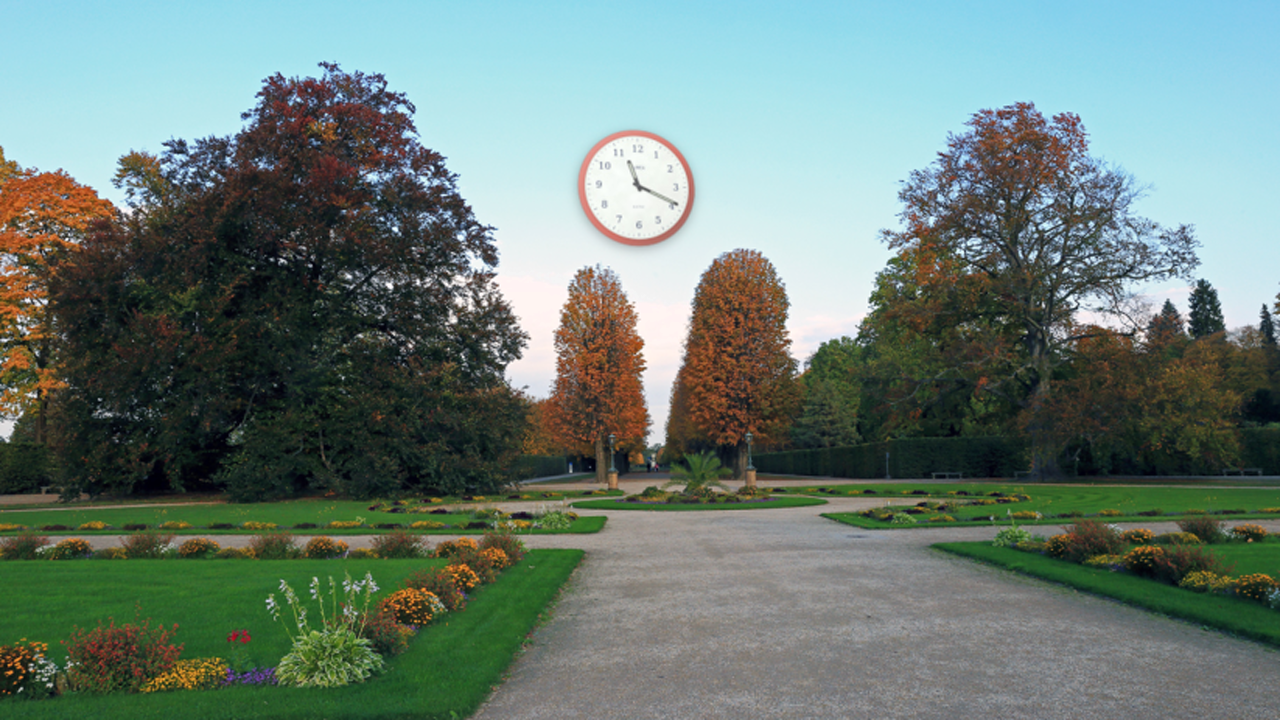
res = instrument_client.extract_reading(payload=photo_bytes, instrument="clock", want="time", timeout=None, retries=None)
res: 11:19
